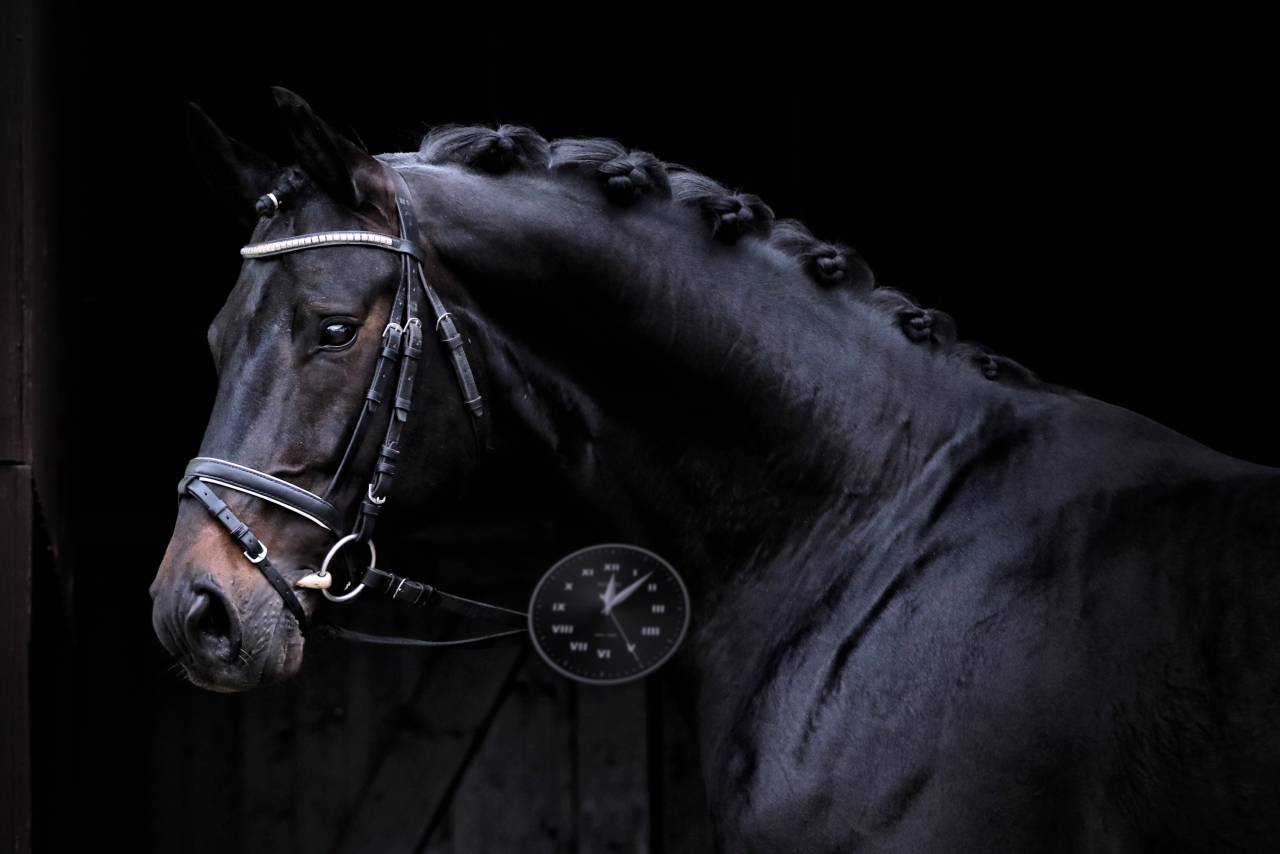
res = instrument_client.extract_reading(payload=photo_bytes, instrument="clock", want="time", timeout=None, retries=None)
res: 12:07:25
